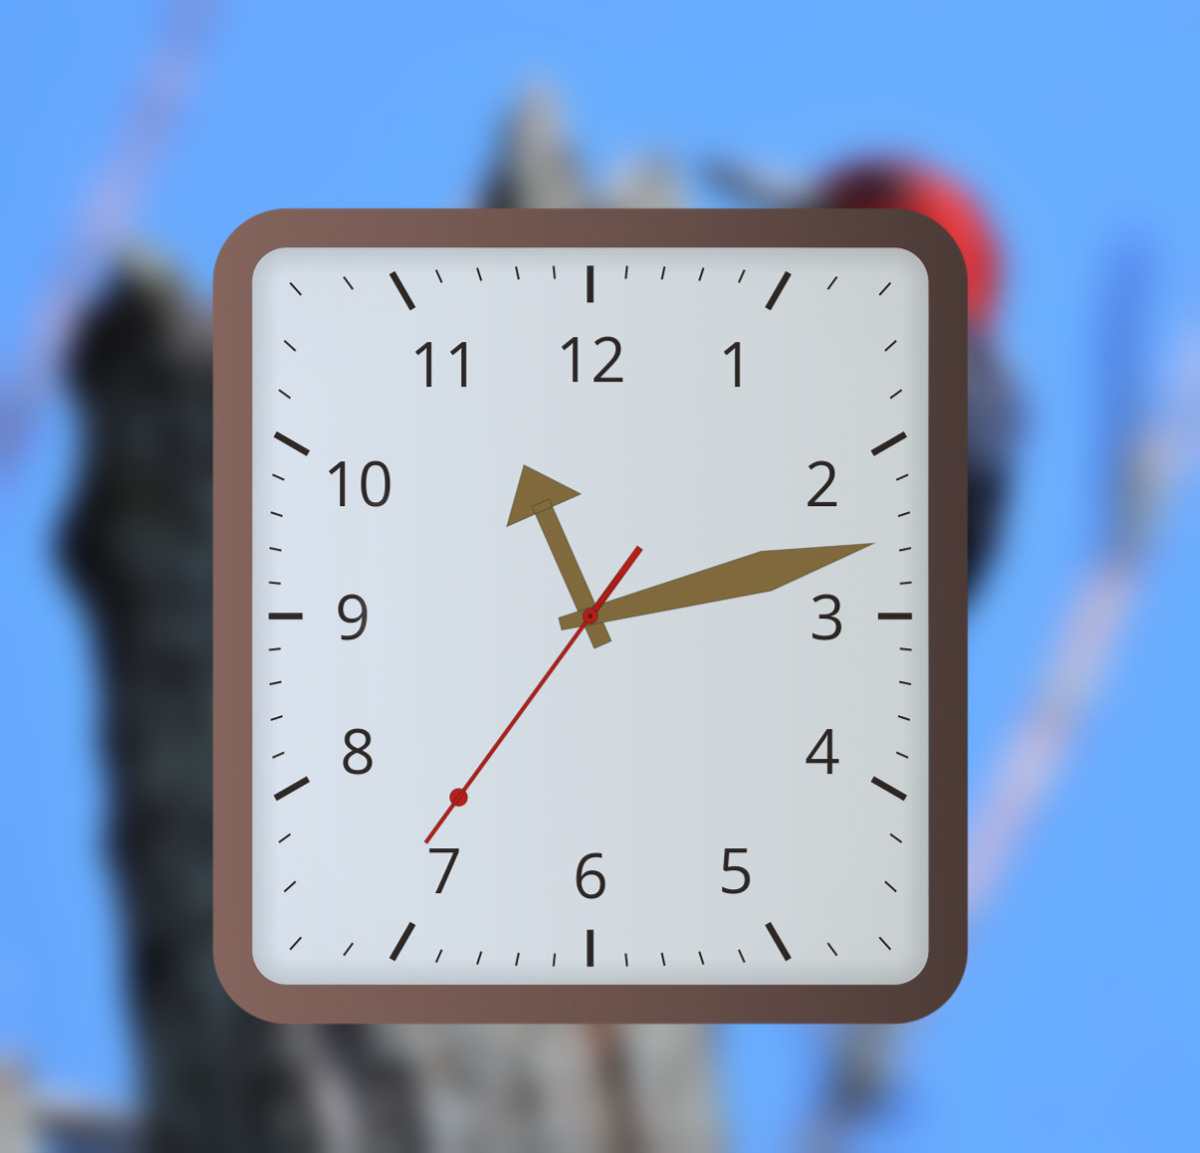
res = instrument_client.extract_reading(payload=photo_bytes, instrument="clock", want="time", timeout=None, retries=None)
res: 11:12:36
